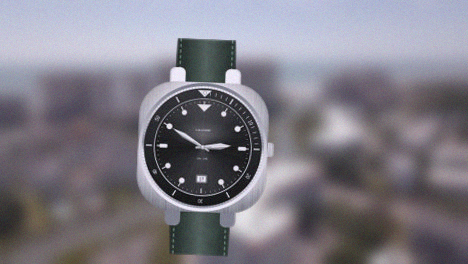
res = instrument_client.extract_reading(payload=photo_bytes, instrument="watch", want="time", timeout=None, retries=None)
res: 2:50
